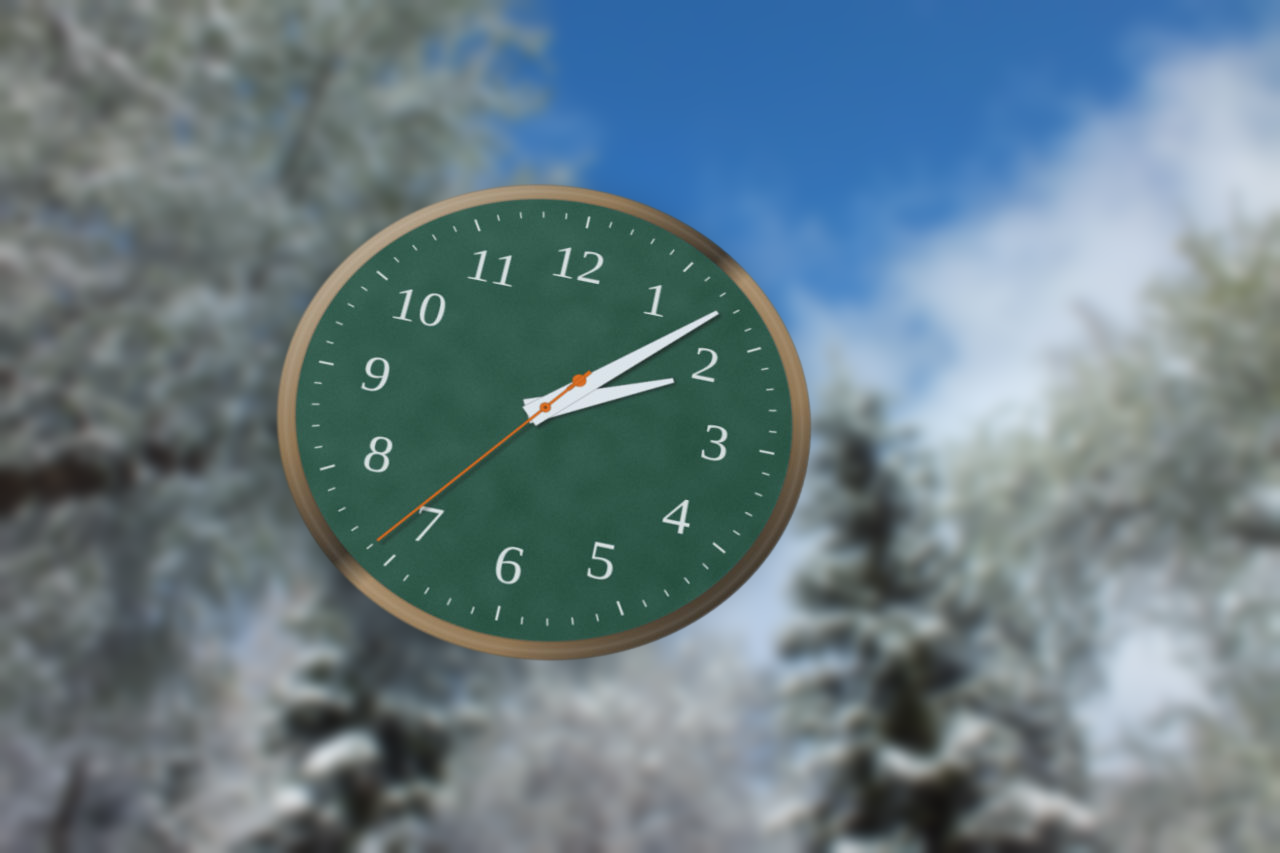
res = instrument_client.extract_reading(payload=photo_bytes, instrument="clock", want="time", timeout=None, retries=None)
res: 2:07:36
